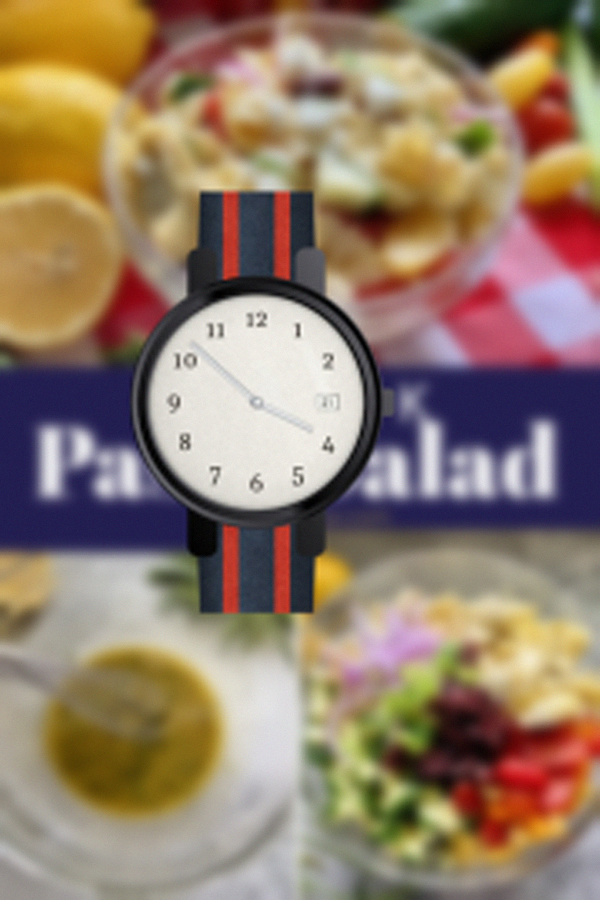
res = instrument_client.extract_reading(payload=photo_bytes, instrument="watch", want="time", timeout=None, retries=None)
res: 3:52
